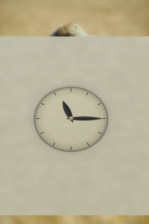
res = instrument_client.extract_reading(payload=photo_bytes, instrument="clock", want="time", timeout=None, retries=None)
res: 11:15
